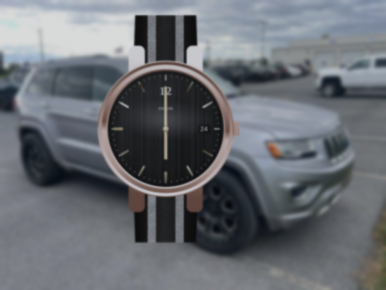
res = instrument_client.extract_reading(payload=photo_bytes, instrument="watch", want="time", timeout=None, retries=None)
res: 6:00
